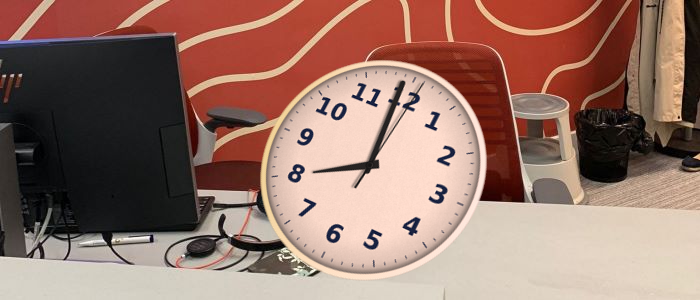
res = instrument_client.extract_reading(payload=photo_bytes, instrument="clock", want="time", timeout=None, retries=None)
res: 7:59:01
